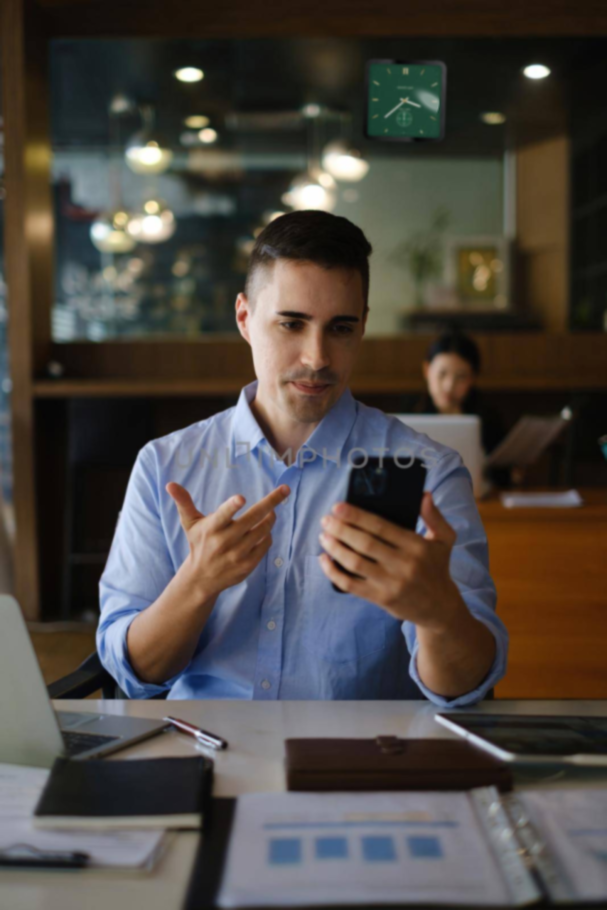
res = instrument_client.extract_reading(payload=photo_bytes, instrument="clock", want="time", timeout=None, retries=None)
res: 3:38
